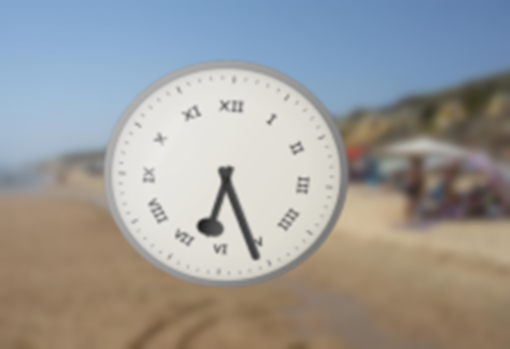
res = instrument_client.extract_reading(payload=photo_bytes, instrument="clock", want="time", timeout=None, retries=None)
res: 6:26
